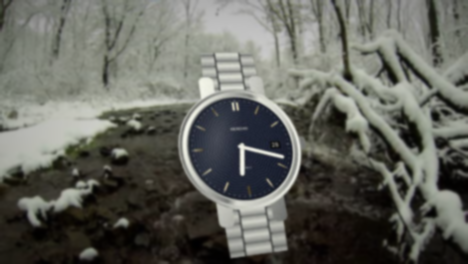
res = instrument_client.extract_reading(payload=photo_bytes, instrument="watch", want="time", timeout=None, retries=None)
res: 6:18
